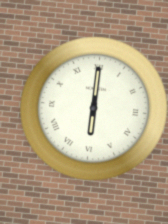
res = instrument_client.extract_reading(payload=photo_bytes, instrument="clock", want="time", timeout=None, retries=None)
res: 6:00
